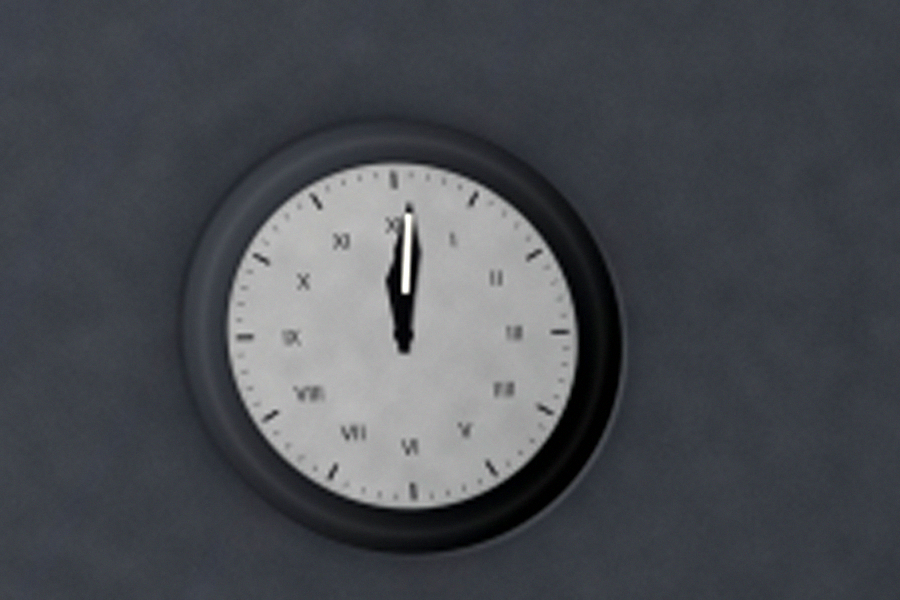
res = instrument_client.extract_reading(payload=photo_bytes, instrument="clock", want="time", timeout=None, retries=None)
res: 12:01
